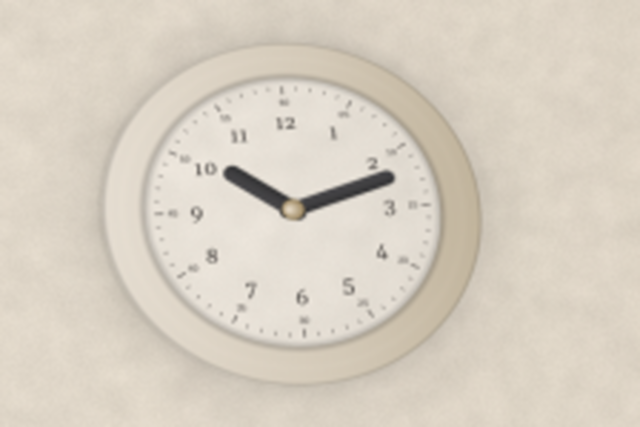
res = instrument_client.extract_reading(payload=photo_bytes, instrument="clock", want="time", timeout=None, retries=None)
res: 10:12
